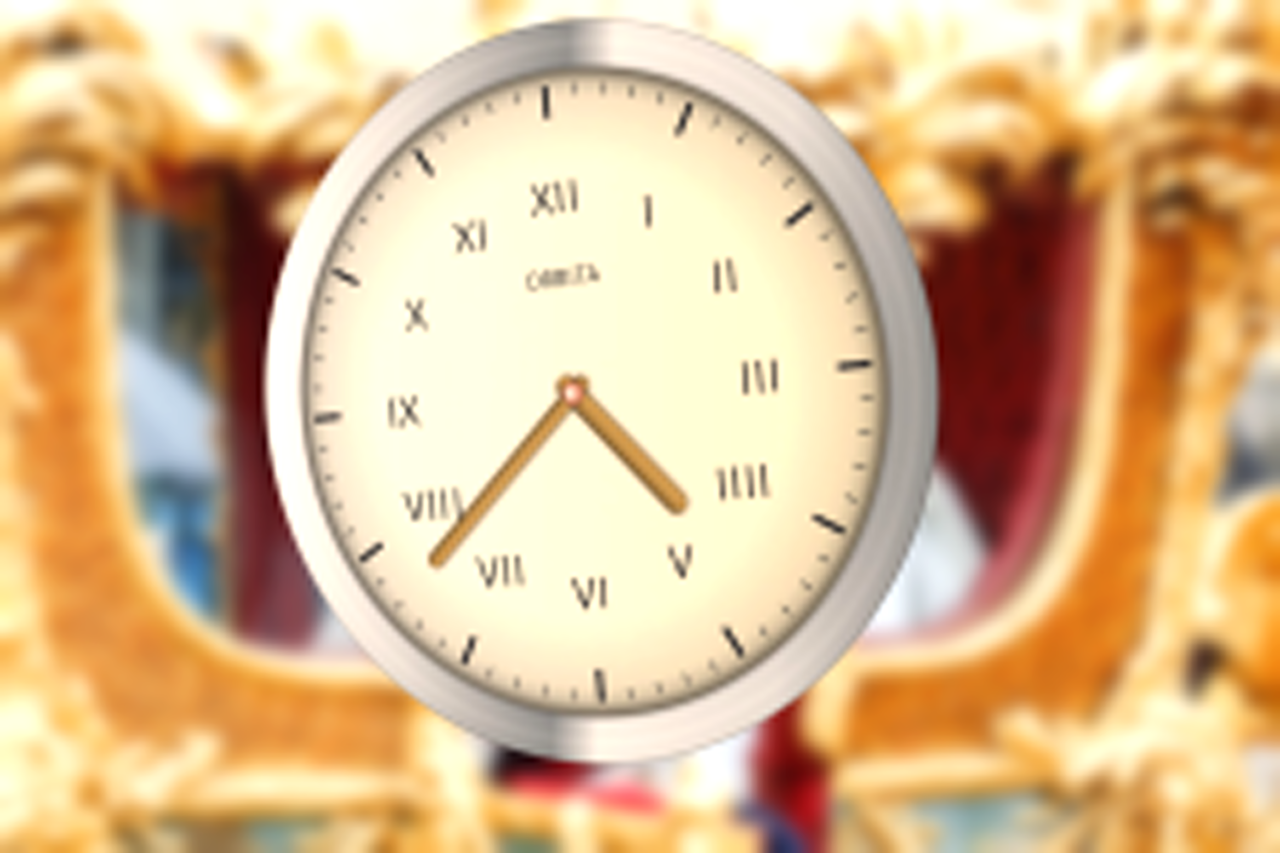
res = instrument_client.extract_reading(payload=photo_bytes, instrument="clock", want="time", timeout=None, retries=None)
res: 4:38
